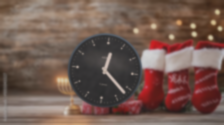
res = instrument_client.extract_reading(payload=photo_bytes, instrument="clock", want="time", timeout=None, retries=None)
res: 12:22
